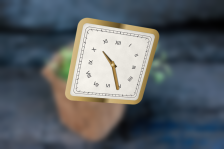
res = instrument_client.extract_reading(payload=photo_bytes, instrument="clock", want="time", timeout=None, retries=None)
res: 10:26
